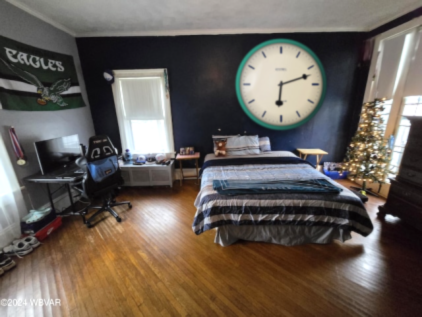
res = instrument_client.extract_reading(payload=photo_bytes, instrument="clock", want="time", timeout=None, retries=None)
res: 6:12
